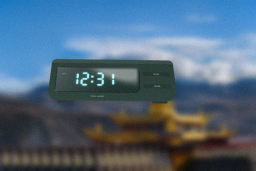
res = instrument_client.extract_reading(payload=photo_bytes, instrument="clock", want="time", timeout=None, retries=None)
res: 12:31
